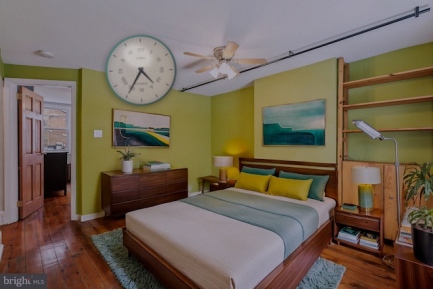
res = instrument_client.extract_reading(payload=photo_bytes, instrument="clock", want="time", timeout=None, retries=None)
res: 4:35
